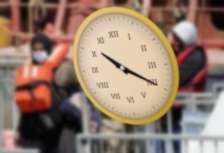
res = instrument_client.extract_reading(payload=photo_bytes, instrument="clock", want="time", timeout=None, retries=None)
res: 10:20
